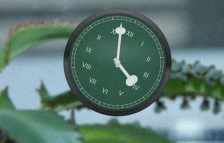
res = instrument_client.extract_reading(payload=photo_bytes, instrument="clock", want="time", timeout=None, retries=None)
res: 3:57
